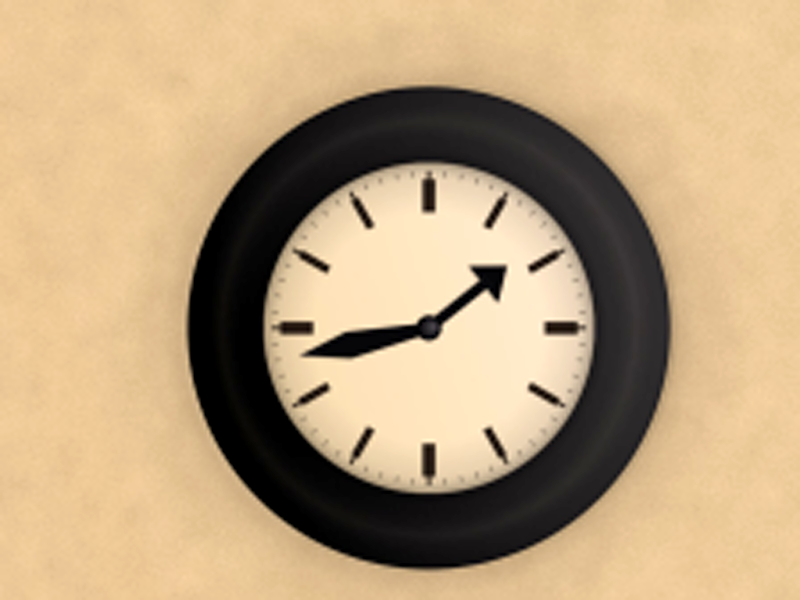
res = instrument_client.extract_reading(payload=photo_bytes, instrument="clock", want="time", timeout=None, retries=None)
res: 1:43
